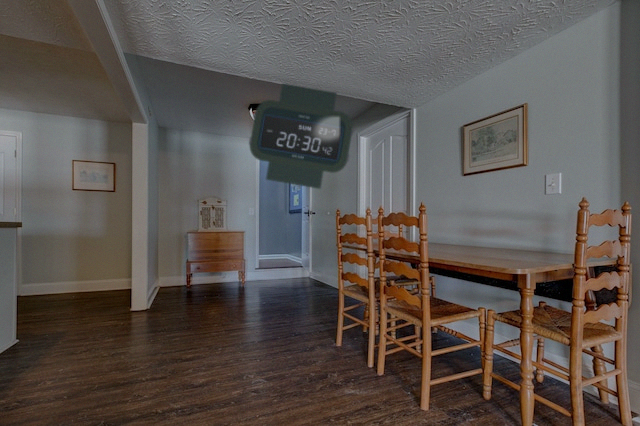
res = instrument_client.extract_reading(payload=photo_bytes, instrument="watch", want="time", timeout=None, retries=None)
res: 20:30
